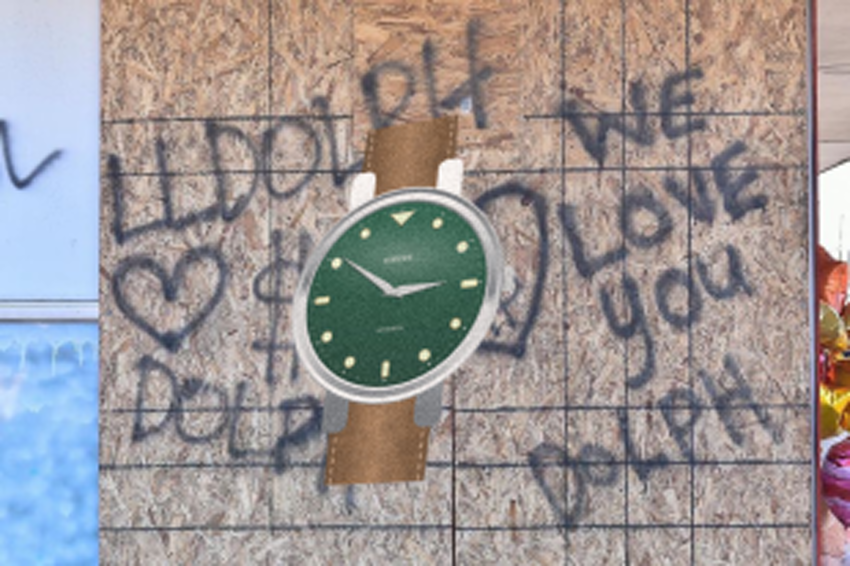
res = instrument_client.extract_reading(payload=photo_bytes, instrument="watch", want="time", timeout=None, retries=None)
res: 2:51
